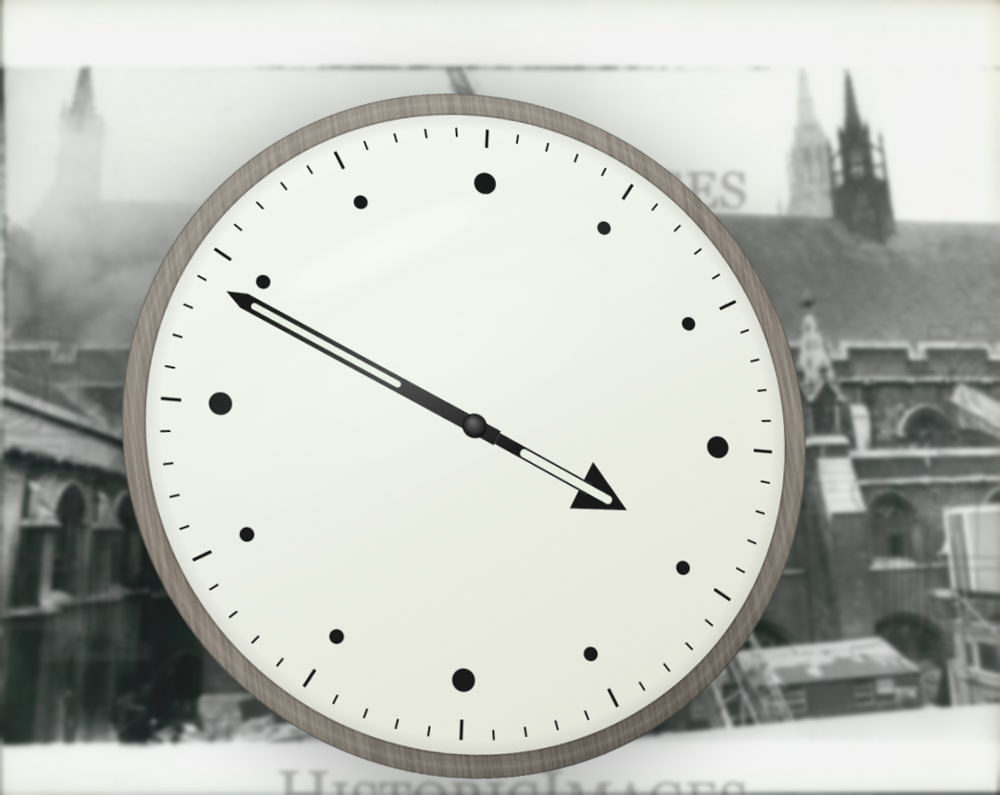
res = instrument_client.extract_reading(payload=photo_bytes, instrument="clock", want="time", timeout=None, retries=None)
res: 3:49
